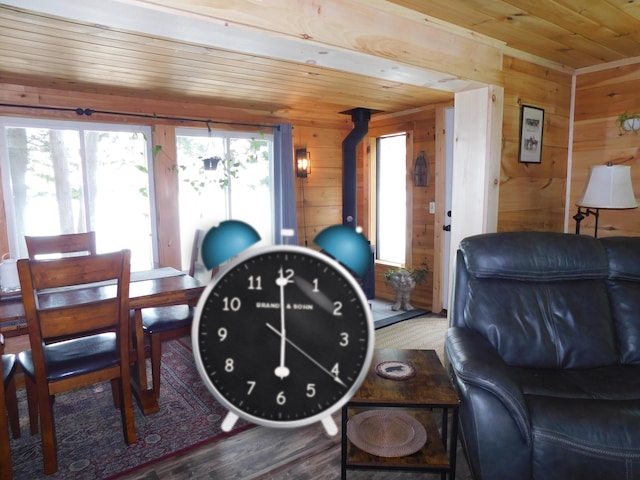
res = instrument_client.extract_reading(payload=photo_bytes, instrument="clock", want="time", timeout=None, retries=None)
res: 5:59:21
